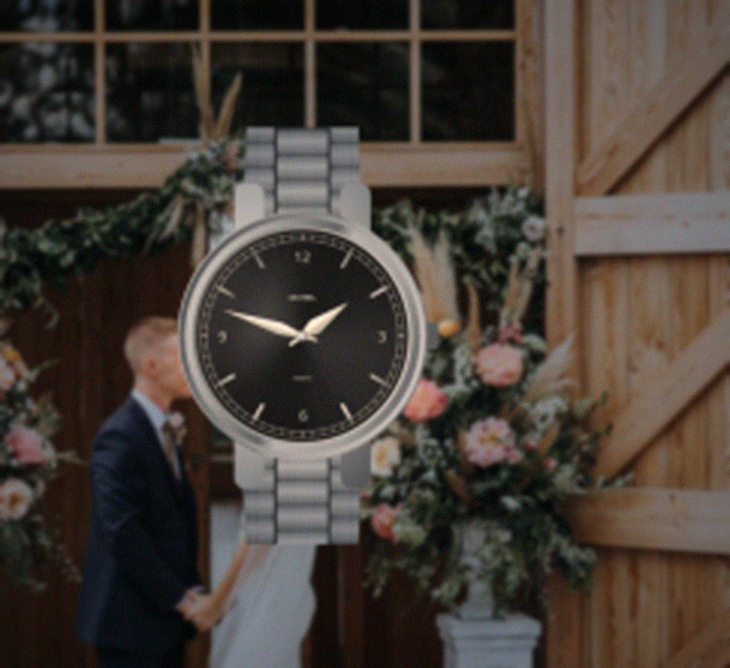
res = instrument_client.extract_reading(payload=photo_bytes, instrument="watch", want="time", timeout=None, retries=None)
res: 1:48
